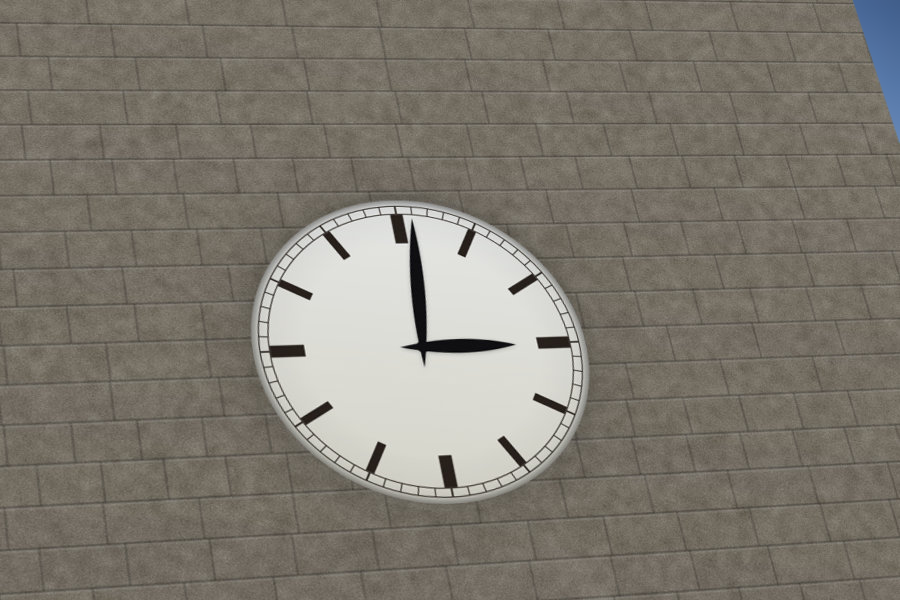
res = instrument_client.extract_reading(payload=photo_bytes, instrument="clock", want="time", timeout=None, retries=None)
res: 3:01
